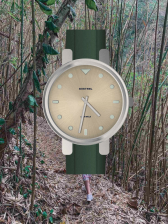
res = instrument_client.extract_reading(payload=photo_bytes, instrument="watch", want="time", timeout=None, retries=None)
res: 4:32
